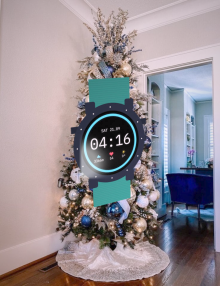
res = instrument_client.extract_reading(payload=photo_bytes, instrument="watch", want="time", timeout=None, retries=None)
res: 4:16
